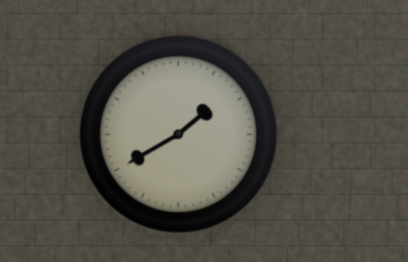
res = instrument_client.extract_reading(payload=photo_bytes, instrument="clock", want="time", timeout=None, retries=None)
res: 1:40
